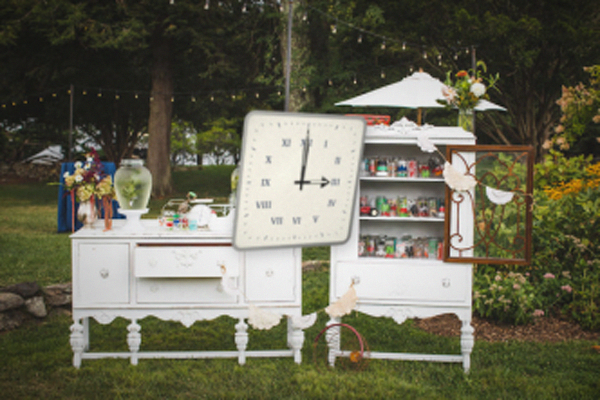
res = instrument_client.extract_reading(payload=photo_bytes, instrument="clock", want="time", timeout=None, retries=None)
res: 3:00
